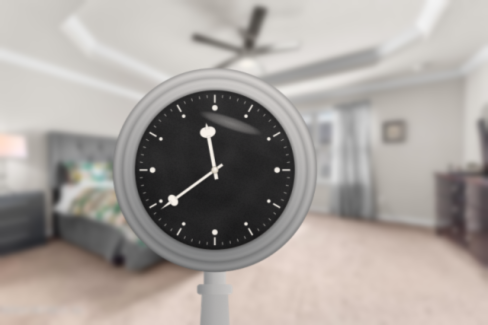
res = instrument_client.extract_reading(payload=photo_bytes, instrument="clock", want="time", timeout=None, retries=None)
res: 11:39
